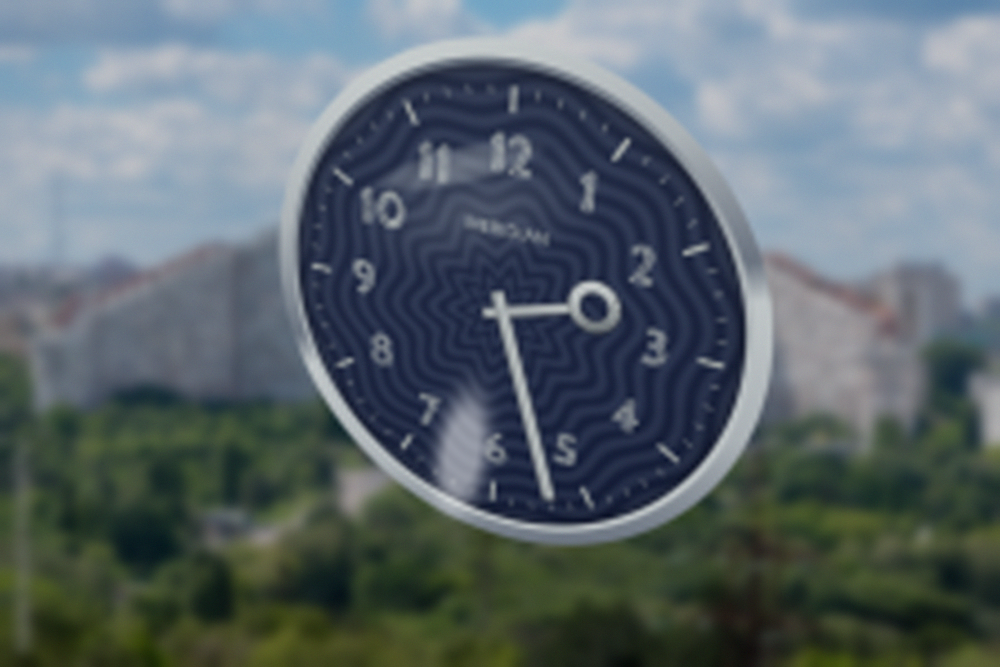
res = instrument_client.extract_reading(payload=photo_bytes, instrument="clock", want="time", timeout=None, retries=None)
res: 2:27
